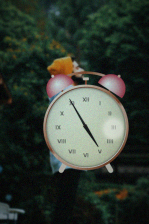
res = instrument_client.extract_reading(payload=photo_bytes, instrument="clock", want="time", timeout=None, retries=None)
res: 4:55
